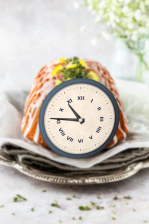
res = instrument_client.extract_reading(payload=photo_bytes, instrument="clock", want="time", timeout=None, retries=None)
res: 10:46
